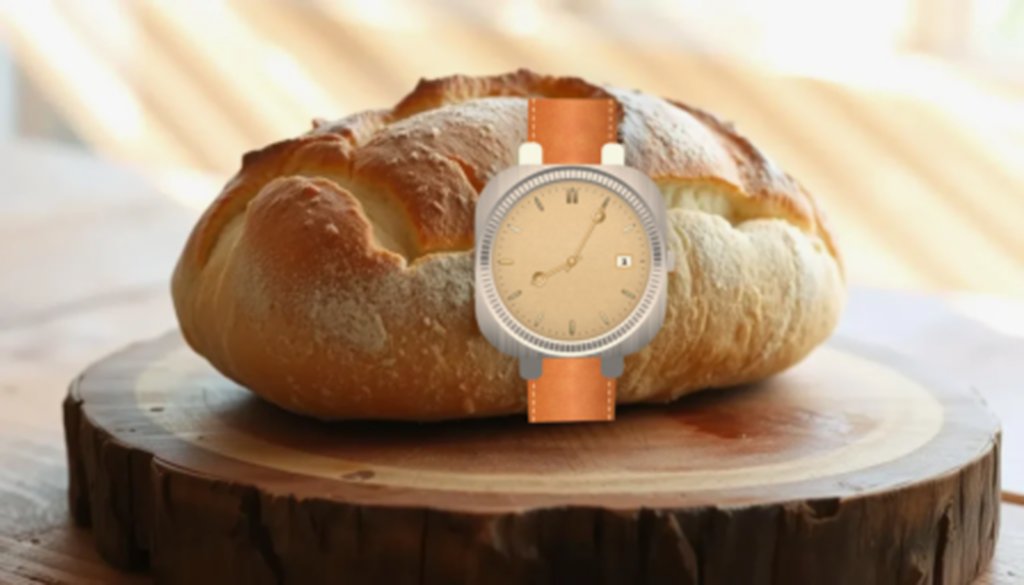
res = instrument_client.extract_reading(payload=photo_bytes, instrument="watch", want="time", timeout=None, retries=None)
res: 8:05
